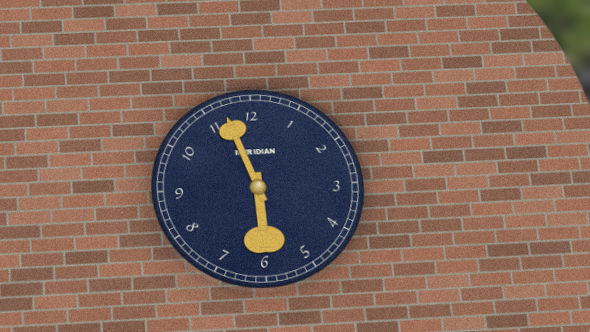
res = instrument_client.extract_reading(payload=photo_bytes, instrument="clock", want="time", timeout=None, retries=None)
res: 5:57
